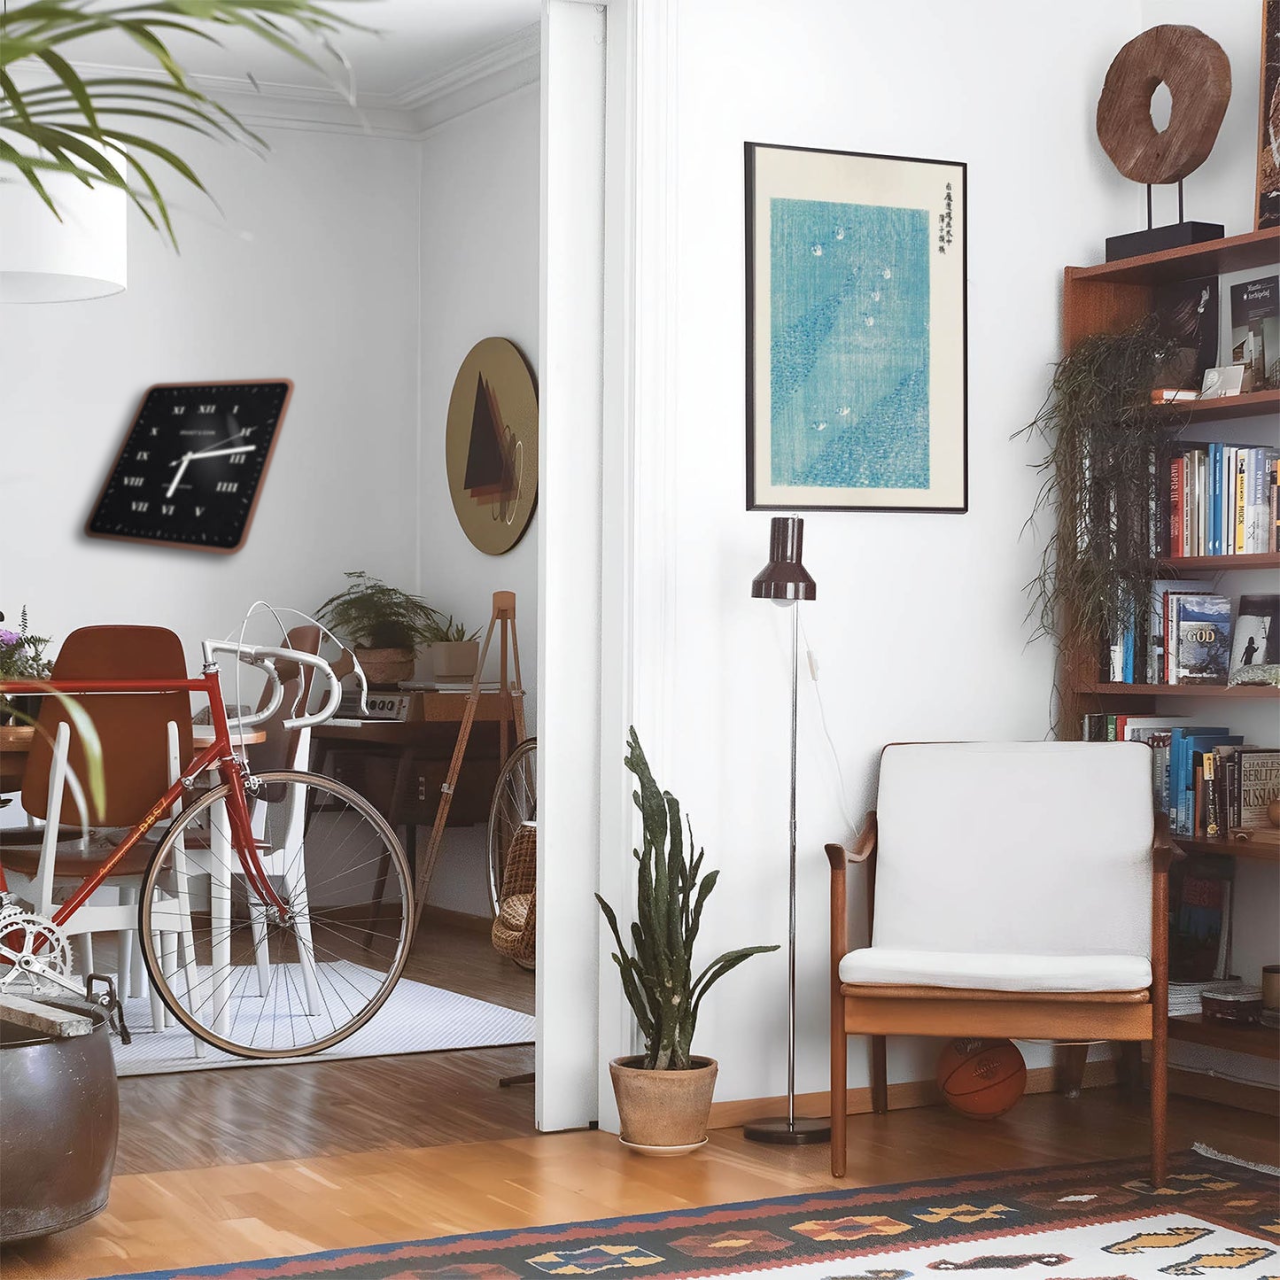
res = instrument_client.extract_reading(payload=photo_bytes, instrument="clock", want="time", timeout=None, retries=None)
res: 6:13:10
